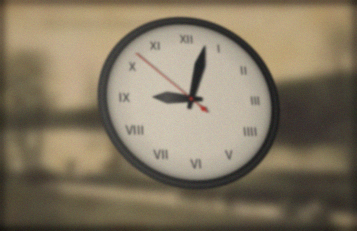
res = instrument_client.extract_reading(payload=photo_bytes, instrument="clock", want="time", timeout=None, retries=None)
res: 9:02:52
